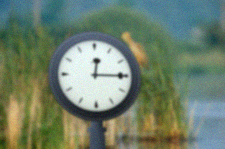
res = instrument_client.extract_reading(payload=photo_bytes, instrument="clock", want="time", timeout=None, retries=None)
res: 12:15
